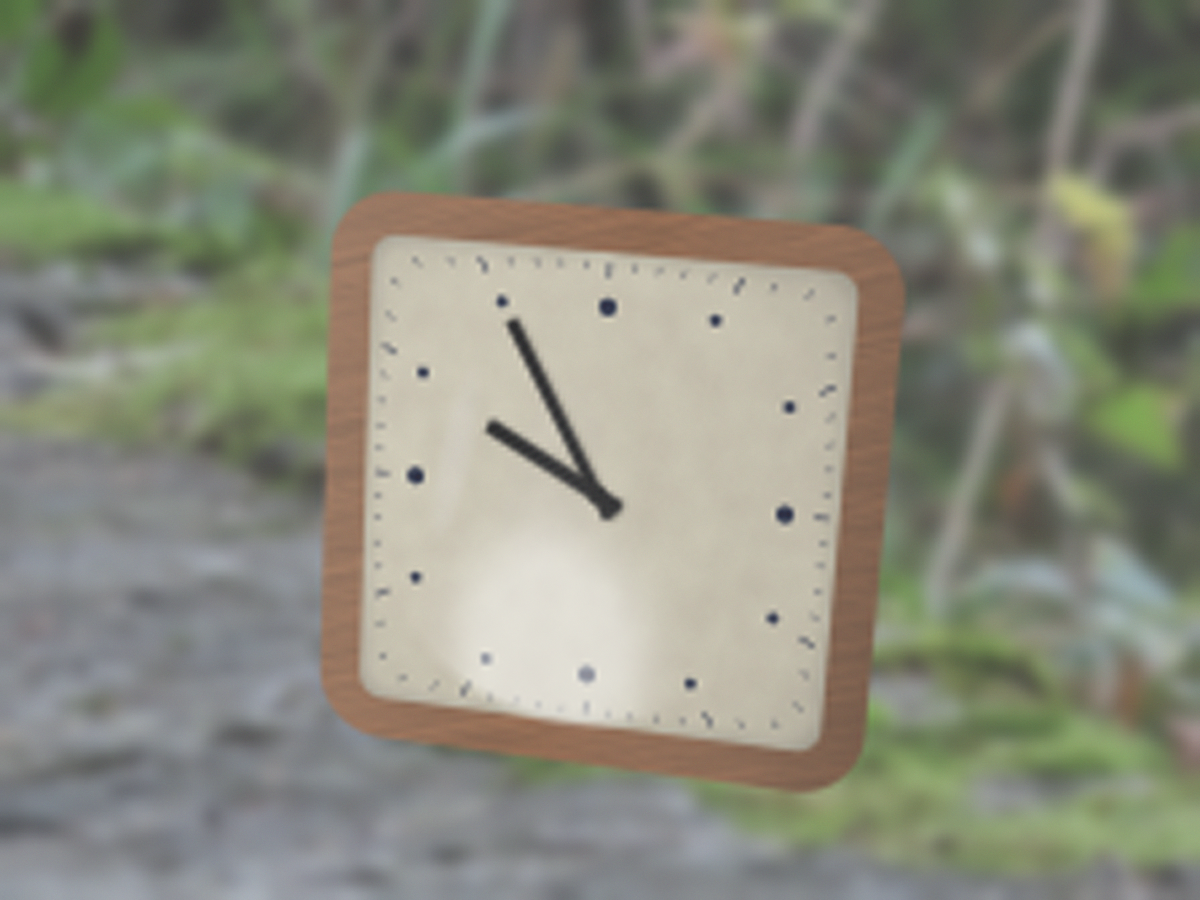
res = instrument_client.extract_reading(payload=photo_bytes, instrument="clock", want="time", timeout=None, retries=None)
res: 9:55
